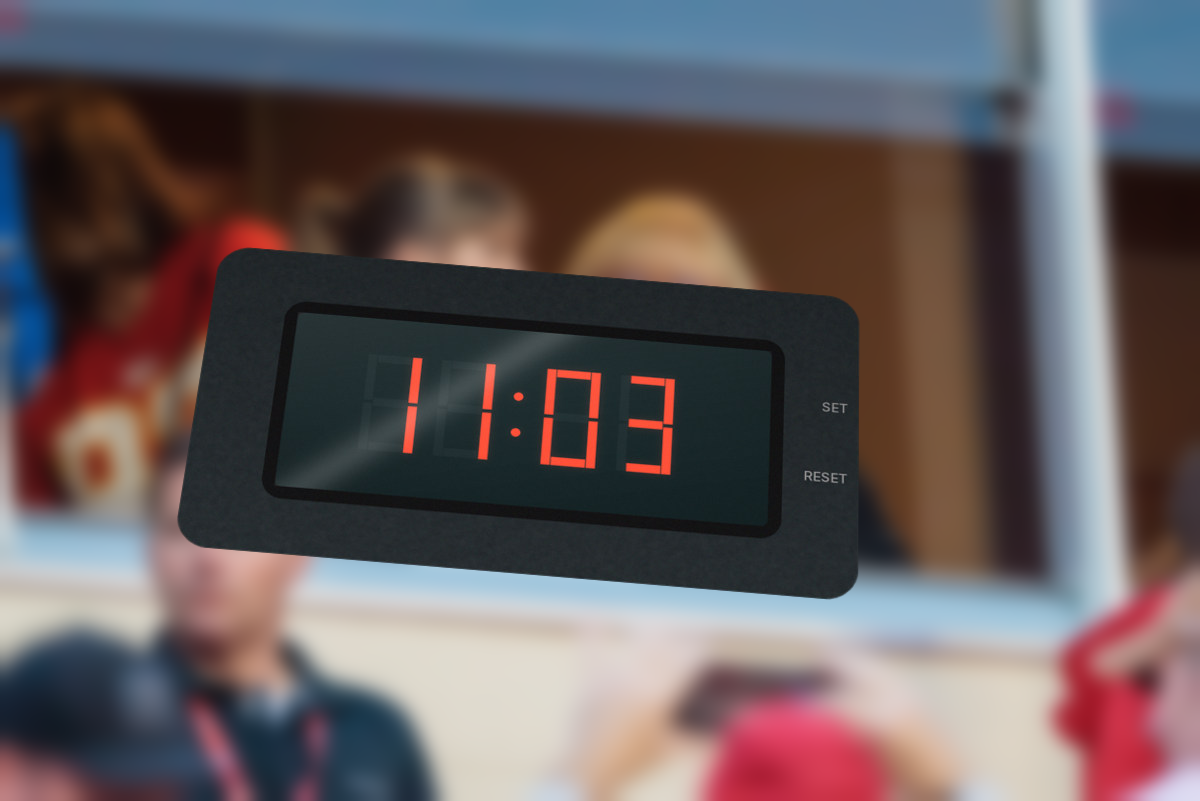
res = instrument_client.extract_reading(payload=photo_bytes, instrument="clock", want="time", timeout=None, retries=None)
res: 11:03
